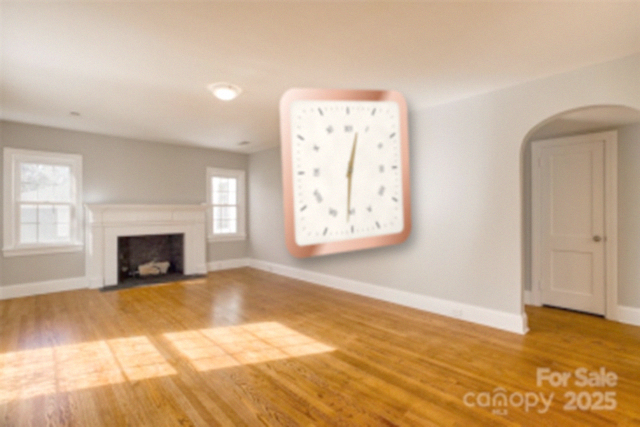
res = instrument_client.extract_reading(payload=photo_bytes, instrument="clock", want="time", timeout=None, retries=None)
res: 12:31
